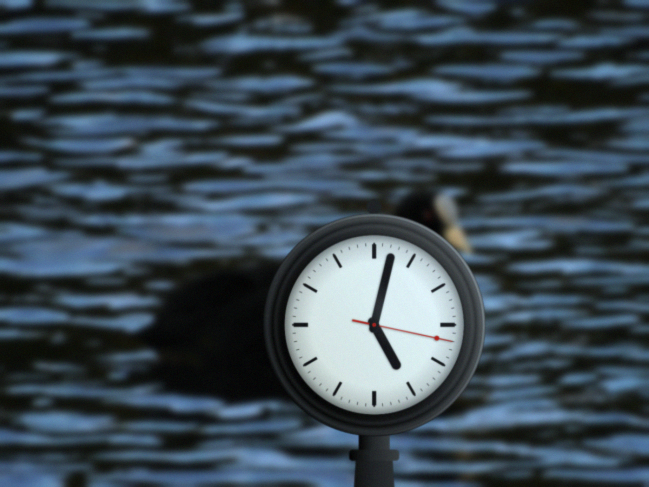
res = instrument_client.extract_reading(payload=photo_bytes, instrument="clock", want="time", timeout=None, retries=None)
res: 5:02:17
